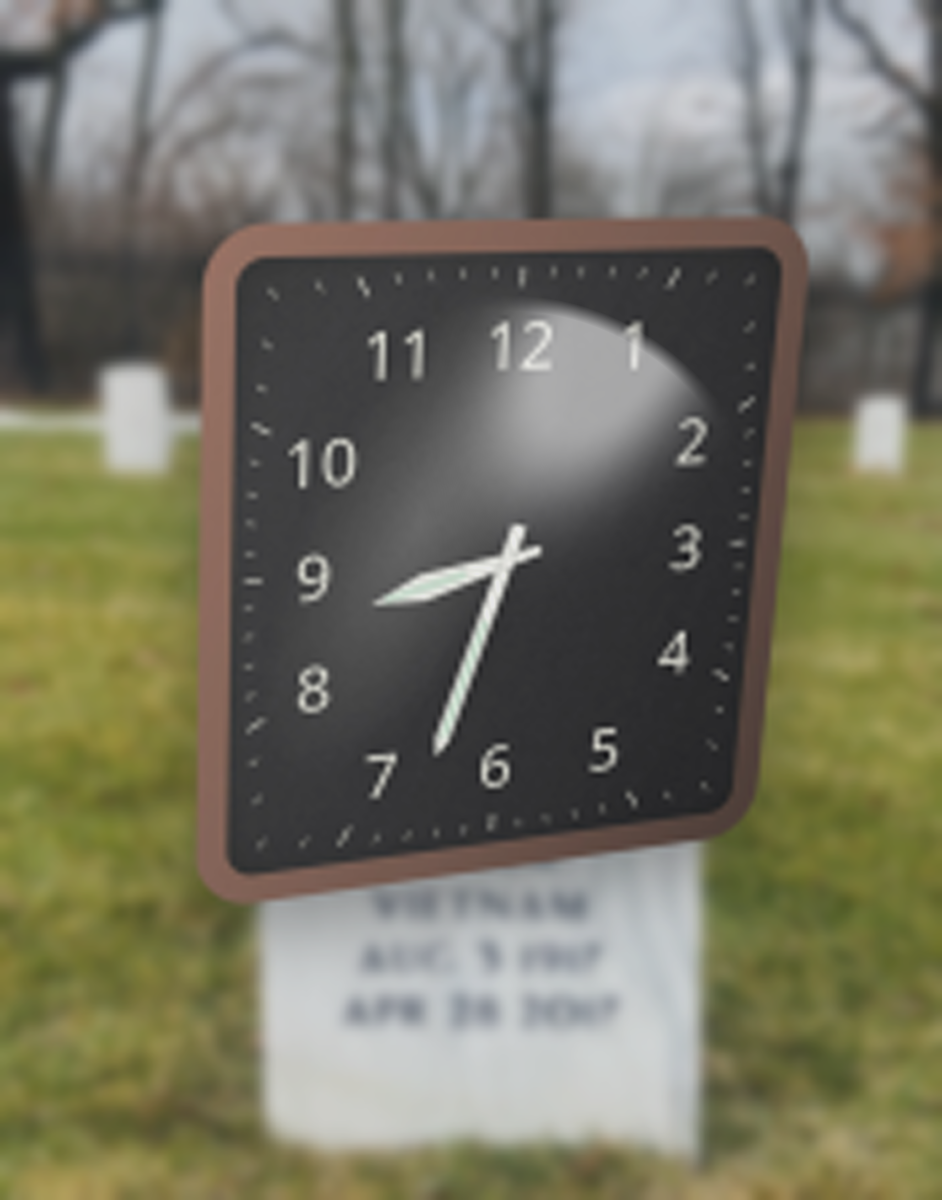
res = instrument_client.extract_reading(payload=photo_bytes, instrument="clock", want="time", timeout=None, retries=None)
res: 8:33
